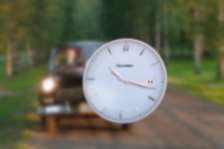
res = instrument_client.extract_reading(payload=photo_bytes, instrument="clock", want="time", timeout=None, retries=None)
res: 10:17
